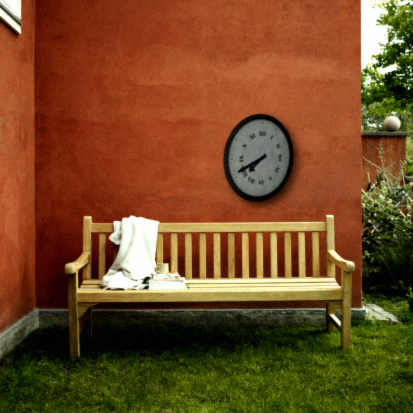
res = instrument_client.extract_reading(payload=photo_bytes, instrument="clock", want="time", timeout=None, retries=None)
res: 7:41
